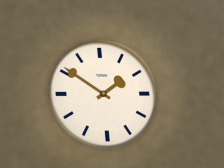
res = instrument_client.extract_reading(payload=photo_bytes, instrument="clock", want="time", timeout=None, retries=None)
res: 1:51
